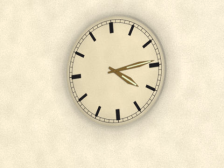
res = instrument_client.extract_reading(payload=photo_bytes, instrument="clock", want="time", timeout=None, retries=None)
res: 4:14
